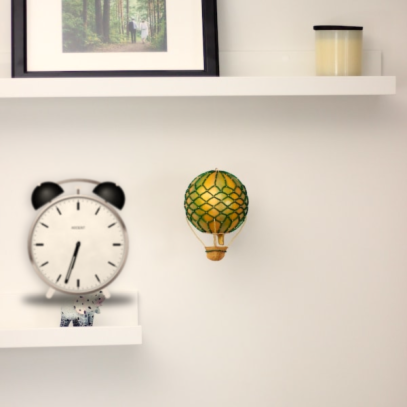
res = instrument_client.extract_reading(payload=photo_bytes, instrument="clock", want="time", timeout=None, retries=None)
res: 6:33
